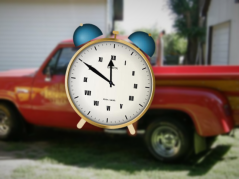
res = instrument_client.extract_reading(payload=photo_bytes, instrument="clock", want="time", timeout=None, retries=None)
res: 11:50
